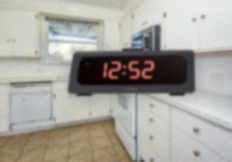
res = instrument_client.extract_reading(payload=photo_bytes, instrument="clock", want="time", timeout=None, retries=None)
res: 12:52
